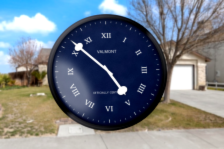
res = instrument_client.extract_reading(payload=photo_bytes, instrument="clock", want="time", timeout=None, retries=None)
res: 4:52
